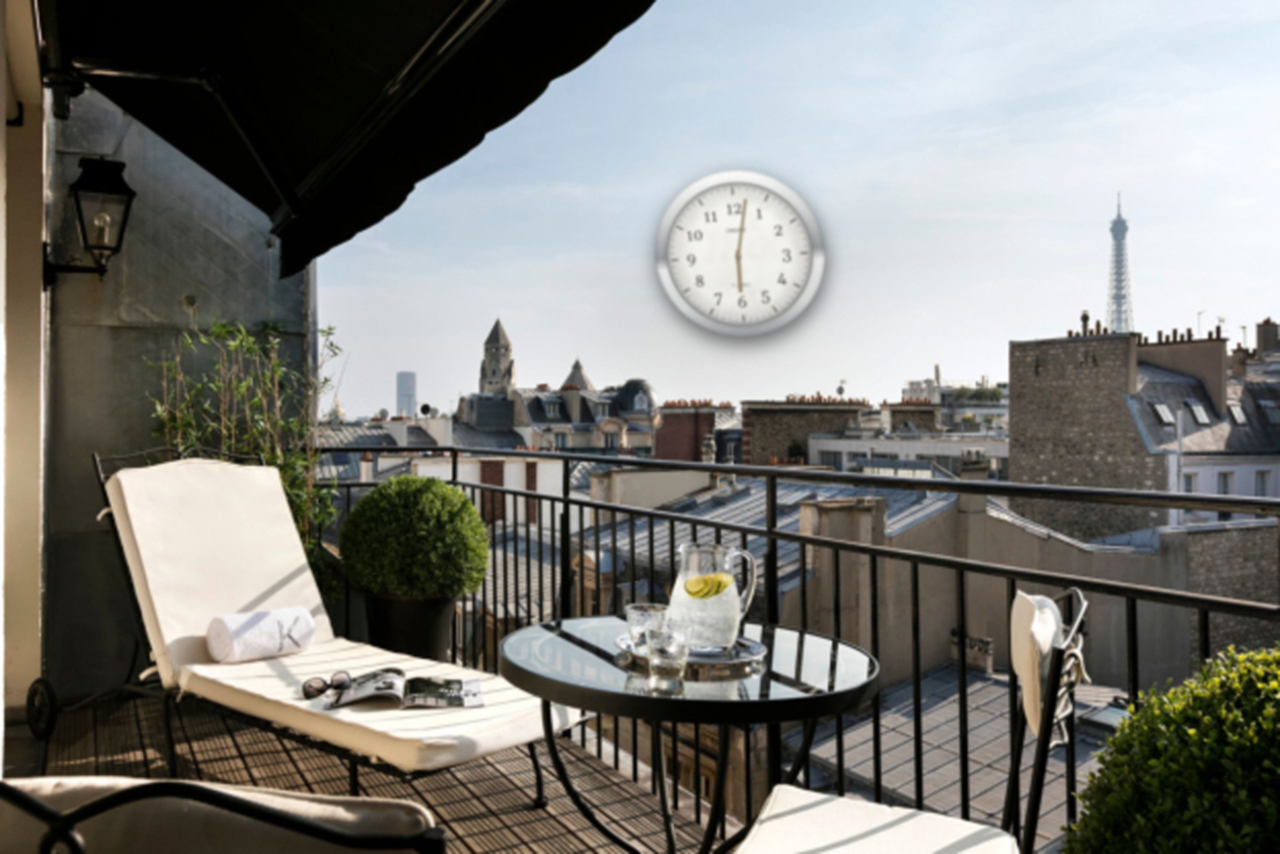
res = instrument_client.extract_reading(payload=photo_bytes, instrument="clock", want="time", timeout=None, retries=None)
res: 6:02
